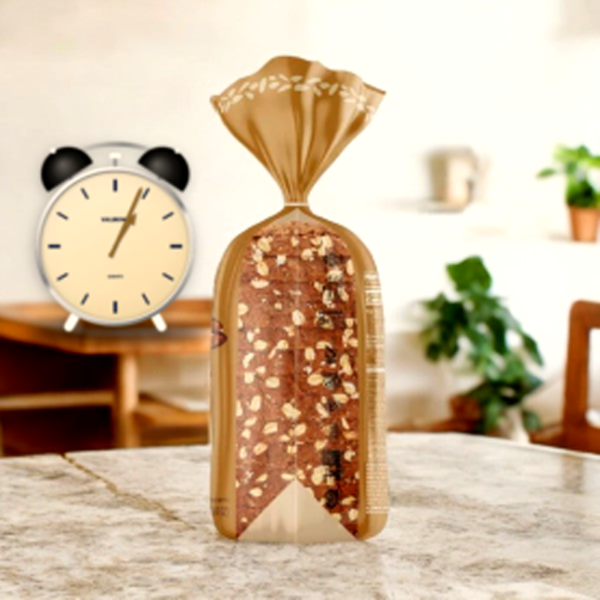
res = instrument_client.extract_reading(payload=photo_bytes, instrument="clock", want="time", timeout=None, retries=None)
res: 1:04
